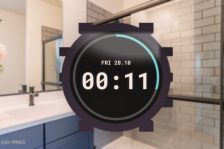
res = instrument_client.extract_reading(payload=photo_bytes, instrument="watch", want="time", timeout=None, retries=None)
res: 0:11
